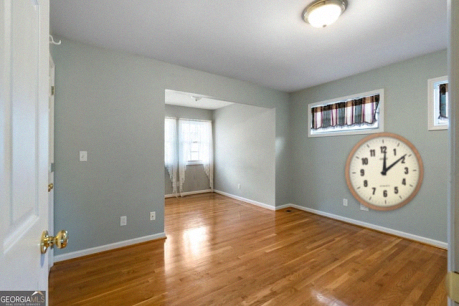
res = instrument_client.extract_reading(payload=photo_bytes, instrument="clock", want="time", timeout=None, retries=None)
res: 12:09
